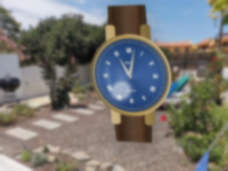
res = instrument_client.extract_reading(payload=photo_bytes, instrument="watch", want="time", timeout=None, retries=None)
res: 11:02
